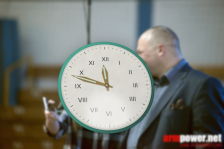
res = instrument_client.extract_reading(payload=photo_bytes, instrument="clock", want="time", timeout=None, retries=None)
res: 11:48
